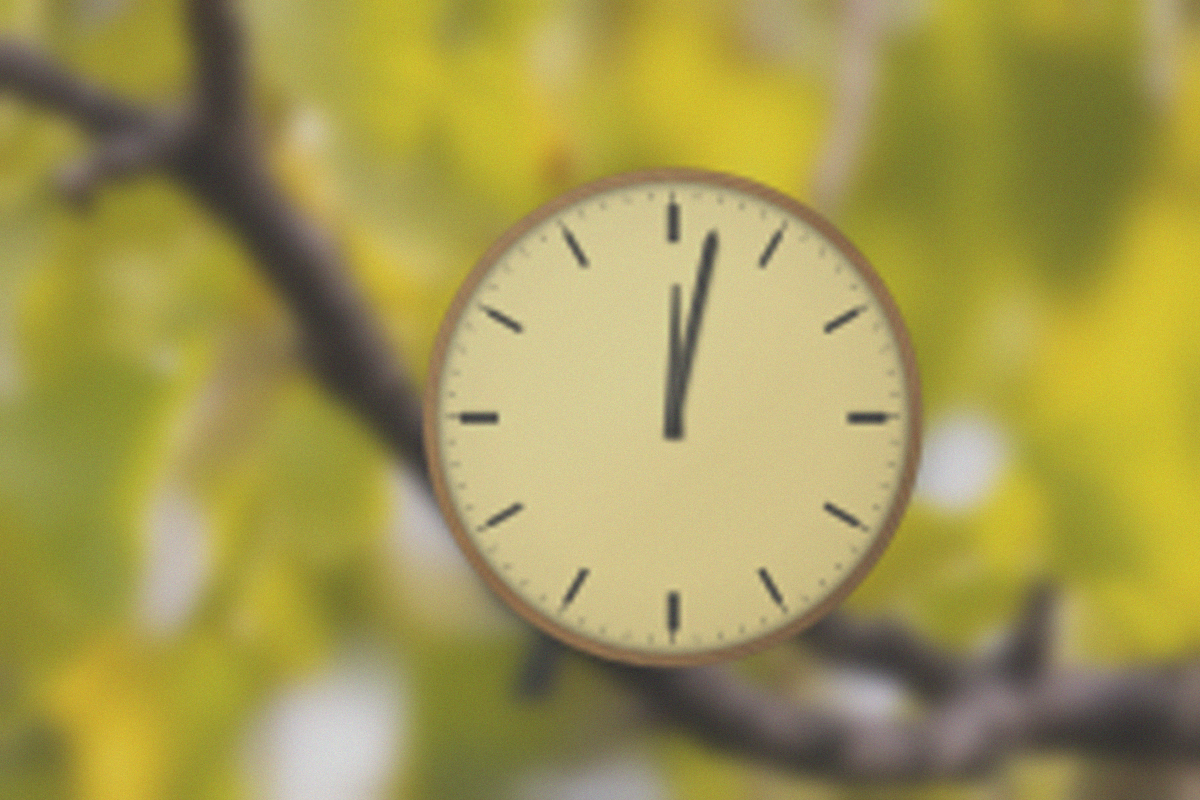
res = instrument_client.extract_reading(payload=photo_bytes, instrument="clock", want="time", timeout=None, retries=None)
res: 12:02
